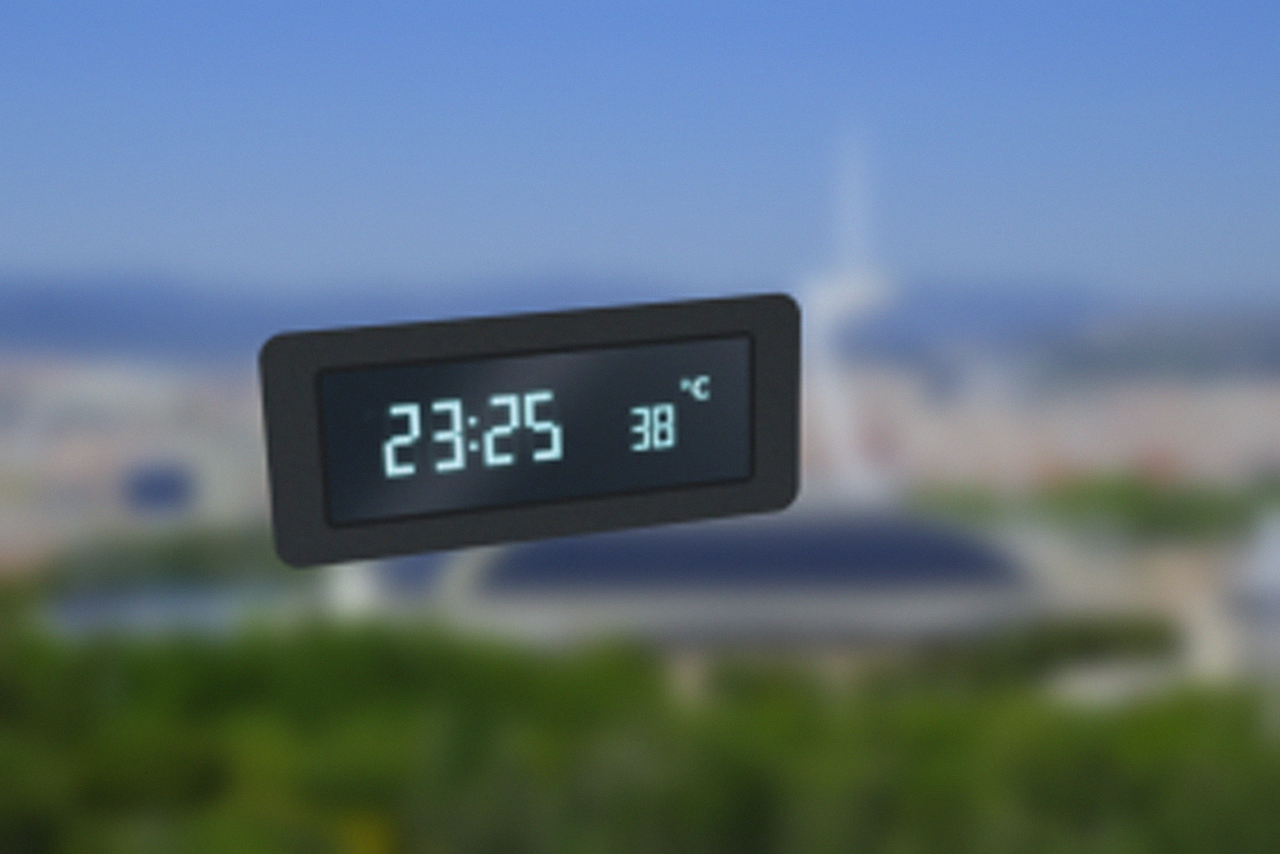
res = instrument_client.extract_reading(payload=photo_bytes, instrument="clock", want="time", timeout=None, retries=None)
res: 23:25
